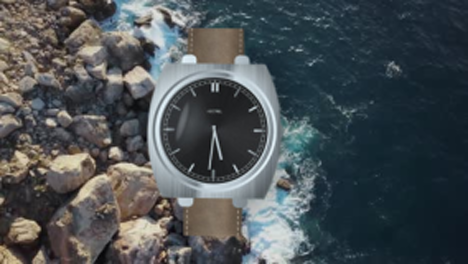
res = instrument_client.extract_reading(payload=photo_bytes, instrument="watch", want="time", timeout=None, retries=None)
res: 5:31
